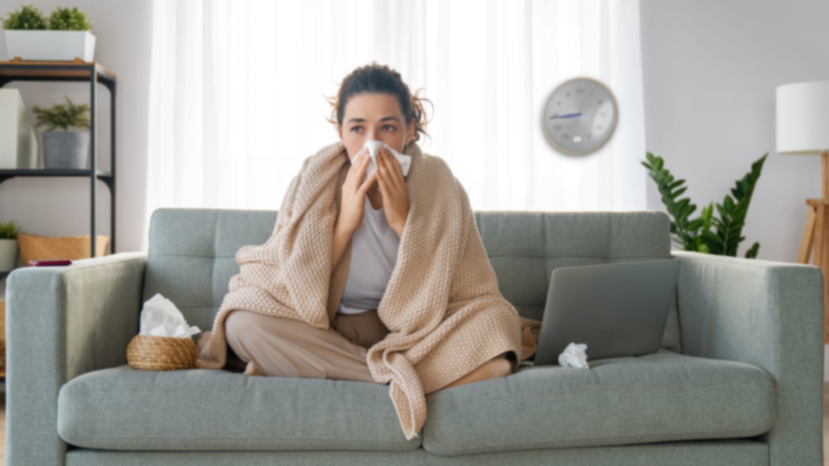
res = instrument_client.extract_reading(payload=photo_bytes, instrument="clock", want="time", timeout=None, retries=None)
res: 8:44
